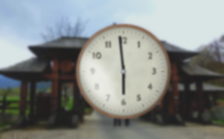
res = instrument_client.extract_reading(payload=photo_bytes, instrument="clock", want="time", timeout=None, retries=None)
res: 5:59
